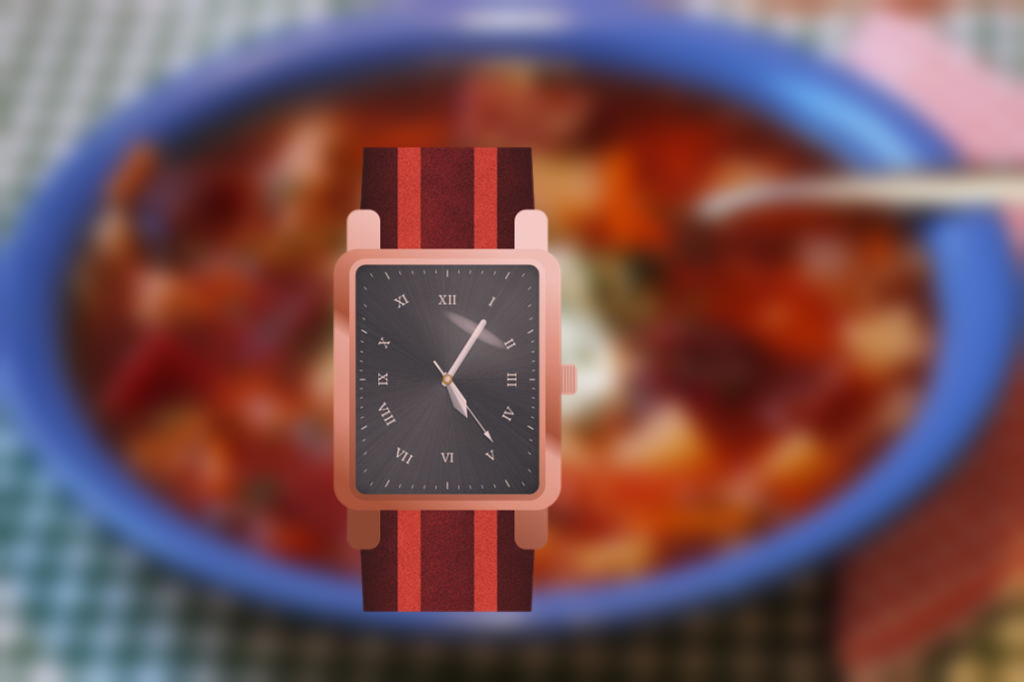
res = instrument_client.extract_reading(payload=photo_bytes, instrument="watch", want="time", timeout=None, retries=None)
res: 5:05:24
